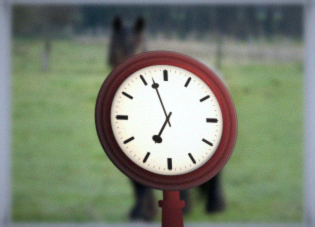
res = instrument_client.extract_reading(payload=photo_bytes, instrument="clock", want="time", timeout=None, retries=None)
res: 6:57
